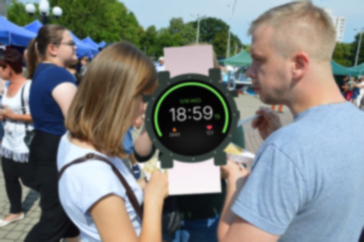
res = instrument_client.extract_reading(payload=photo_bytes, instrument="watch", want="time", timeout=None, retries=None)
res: 18:59
